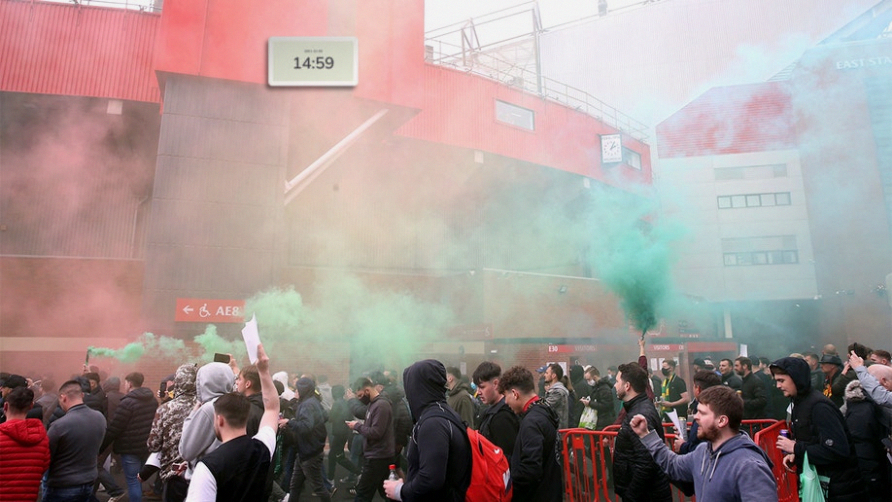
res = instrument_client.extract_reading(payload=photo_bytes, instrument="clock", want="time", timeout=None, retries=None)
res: 14:59
